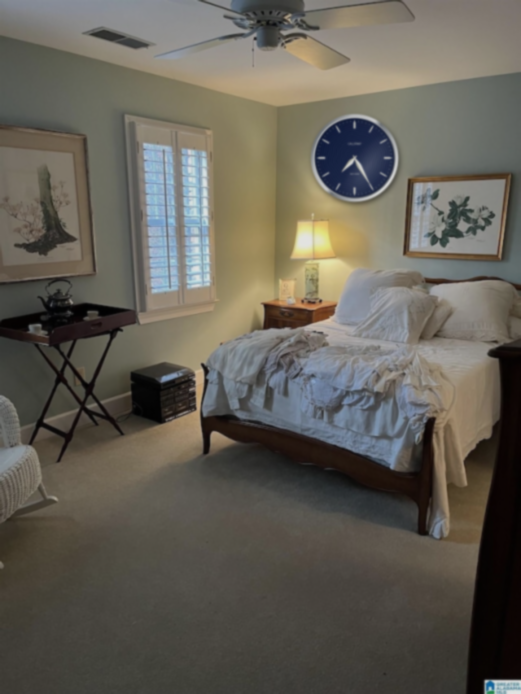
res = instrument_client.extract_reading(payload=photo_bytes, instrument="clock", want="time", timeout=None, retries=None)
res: 7:25
